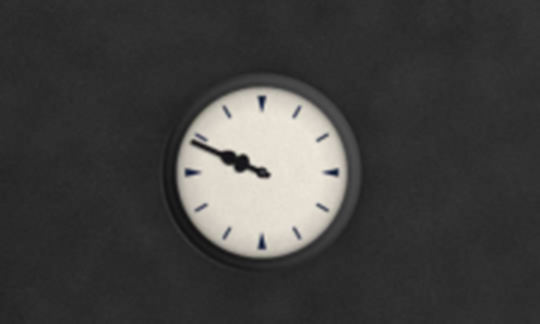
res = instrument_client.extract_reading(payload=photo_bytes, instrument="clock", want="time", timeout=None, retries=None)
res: 9:49
